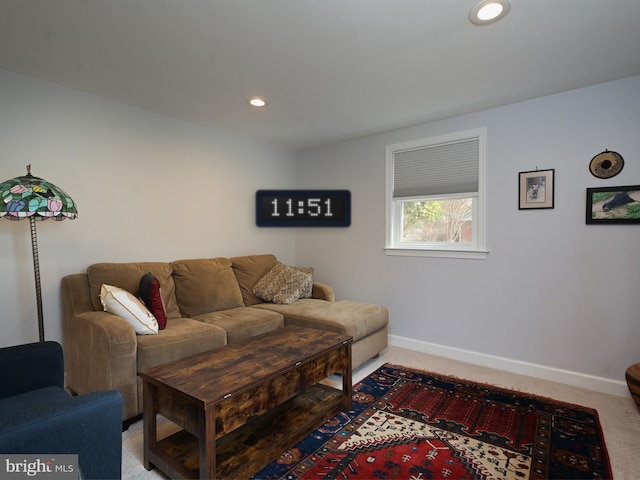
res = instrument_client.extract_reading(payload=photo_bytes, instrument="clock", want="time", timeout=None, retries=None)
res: 11:51
